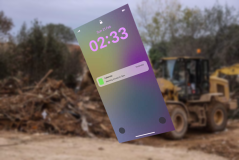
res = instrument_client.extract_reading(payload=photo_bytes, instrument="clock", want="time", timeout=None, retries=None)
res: 2:33
